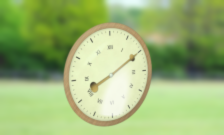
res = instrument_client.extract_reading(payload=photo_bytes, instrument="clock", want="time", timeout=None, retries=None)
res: 8:10
